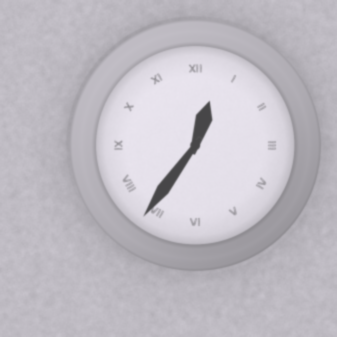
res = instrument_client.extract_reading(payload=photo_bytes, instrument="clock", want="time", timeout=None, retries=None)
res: 12:36
